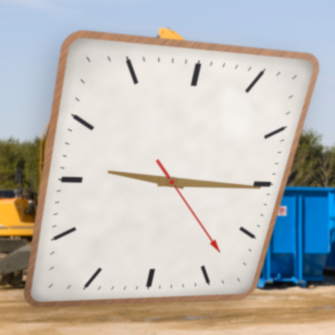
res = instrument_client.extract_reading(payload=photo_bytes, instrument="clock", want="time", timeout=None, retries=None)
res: 9:15:23
